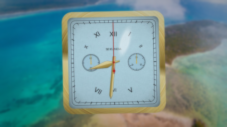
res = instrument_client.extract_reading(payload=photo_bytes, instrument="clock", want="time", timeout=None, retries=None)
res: 8:31
